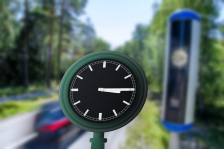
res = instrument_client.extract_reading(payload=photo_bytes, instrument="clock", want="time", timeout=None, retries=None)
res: 3:15
